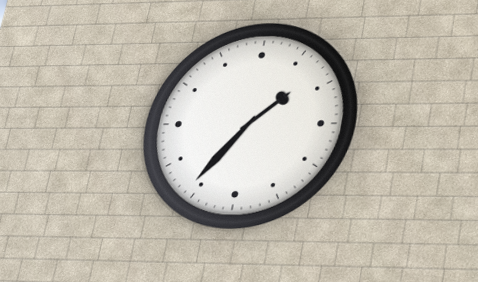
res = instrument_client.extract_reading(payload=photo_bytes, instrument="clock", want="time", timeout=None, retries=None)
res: 1:36
